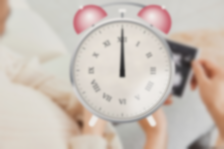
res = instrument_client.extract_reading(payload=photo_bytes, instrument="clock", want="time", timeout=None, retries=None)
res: 12:00
